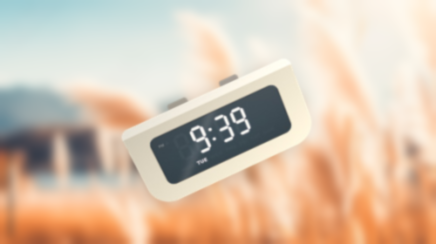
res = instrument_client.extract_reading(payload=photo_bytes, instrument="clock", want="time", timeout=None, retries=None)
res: 9:39
